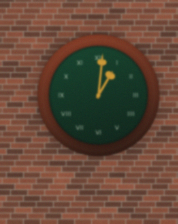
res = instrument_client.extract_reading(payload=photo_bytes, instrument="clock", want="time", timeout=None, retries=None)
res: 1:01
